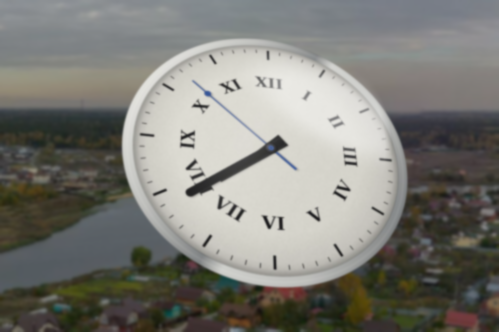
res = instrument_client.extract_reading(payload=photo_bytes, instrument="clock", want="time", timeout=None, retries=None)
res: 7:38:52
